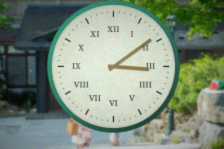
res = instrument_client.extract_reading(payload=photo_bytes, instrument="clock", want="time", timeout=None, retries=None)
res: 3:09
